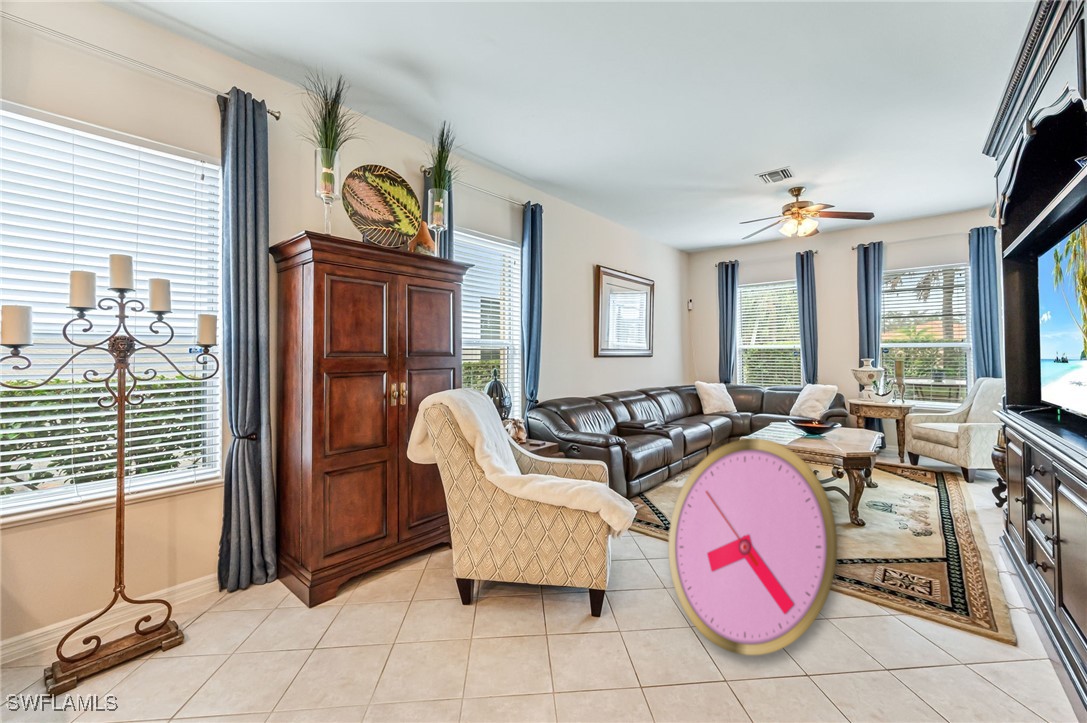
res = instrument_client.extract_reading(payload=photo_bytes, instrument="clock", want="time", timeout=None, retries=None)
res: 8:22:53
